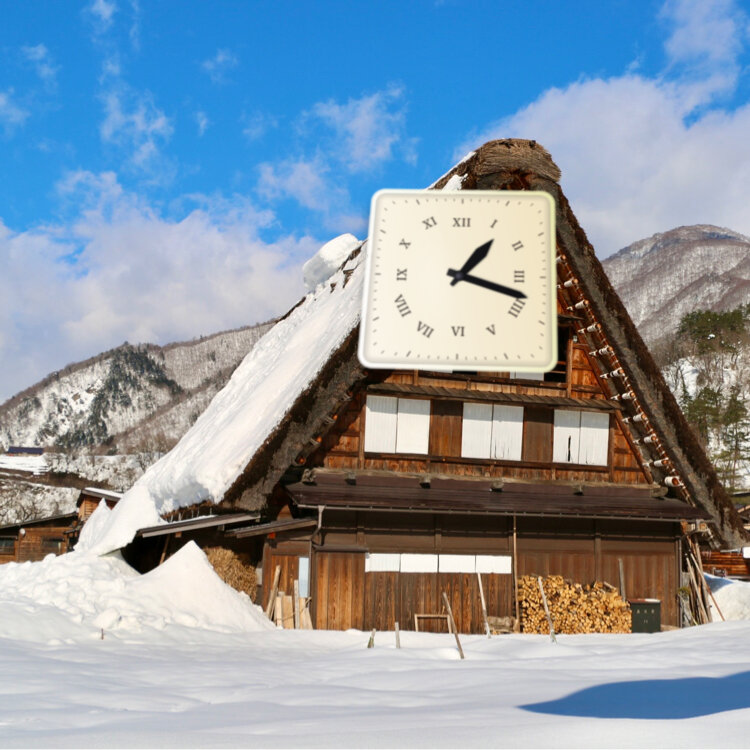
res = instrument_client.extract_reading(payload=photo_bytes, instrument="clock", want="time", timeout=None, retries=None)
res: 1:18
